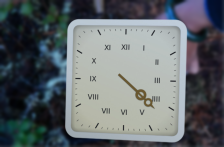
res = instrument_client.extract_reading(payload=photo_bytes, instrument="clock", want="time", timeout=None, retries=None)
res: 4:22
